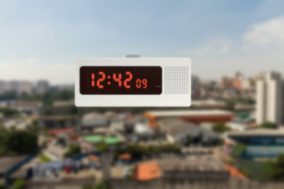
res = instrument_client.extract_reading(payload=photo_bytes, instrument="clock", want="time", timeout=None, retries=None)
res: 12:42:09
